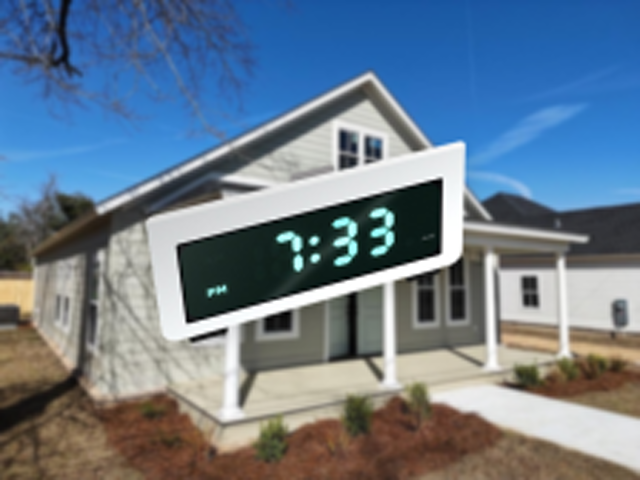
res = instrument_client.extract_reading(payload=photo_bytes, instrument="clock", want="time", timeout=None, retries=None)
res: 7:33
